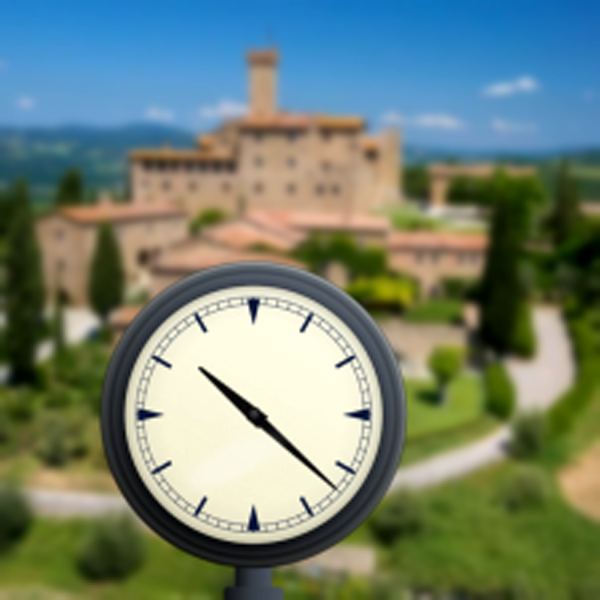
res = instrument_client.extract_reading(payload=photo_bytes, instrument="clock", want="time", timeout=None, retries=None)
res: 10:22
